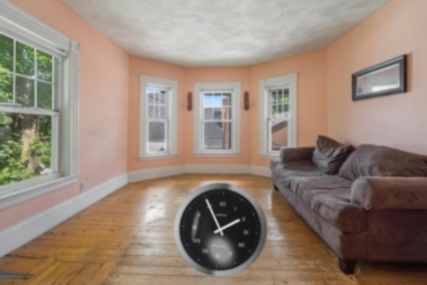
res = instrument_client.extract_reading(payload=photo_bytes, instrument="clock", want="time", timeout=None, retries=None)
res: 1:55
